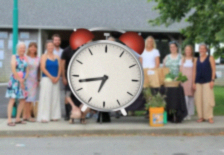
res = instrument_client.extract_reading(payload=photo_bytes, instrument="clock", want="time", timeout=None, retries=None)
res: 6:43
